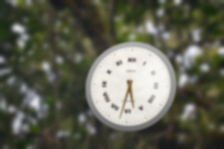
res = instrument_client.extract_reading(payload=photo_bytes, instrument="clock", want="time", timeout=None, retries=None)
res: 5:32
